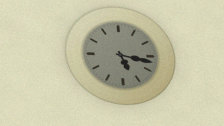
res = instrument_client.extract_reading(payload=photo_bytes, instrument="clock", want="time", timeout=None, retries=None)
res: 5:17
